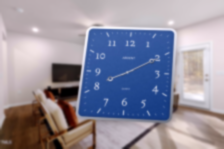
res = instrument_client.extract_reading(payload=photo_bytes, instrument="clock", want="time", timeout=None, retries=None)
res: 8:10
